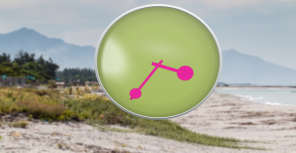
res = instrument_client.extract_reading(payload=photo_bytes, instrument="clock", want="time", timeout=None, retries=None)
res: 3:36
